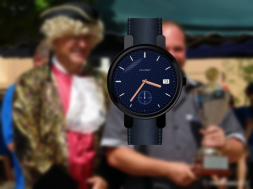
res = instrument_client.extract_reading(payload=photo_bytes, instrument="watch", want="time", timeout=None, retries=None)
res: 3:36
